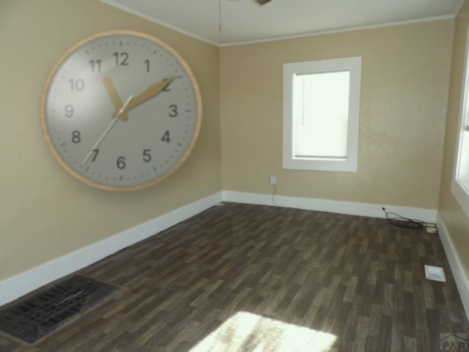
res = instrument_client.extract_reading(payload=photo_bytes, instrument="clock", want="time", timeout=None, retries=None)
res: 11:09:36
